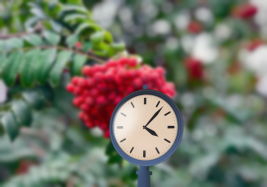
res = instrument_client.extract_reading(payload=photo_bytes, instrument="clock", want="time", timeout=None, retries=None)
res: 4:07
